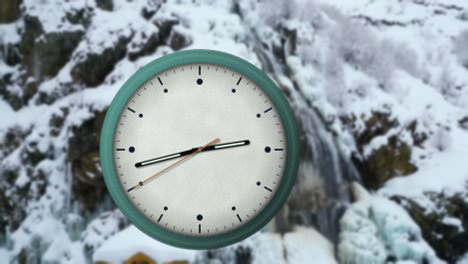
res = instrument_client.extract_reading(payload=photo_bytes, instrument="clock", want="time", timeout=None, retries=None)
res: 2:42:40
